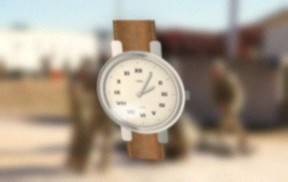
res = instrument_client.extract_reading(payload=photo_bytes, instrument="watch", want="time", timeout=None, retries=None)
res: 2:05
